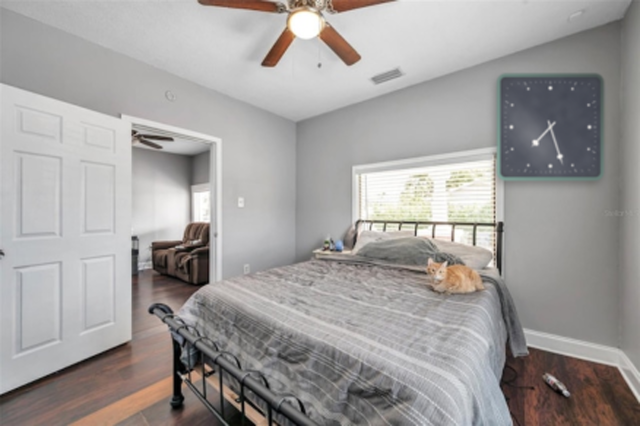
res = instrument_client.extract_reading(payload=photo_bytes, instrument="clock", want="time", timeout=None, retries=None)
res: 7:27
